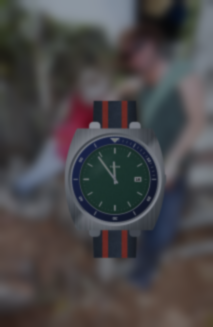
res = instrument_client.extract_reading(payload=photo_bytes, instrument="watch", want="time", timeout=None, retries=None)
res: 11:54
